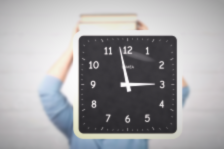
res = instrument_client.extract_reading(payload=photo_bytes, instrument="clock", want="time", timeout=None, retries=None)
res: 2:58
